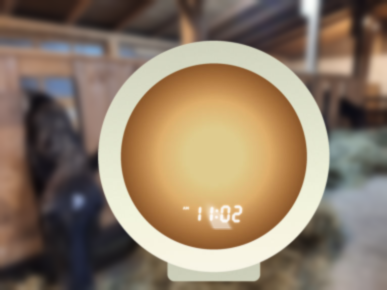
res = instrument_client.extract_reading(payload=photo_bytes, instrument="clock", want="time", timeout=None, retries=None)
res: 11:02
